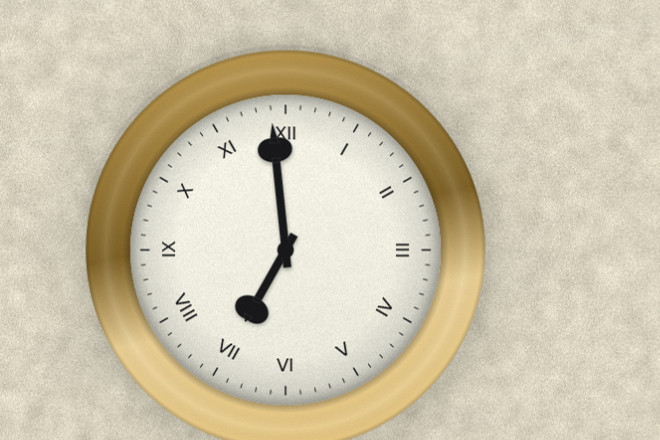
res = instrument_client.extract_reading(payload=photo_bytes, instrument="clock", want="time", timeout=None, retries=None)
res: 6:59
